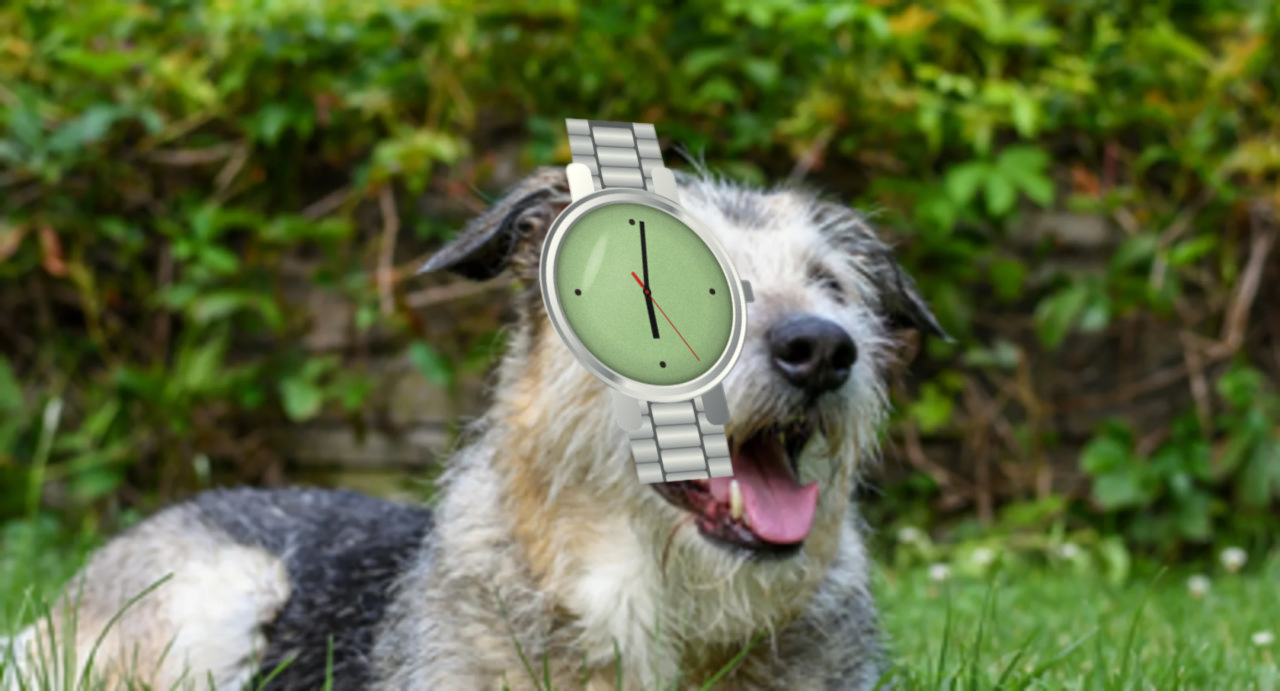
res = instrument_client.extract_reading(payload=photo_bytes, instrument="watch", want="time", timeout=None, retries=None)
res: 6:01:25
